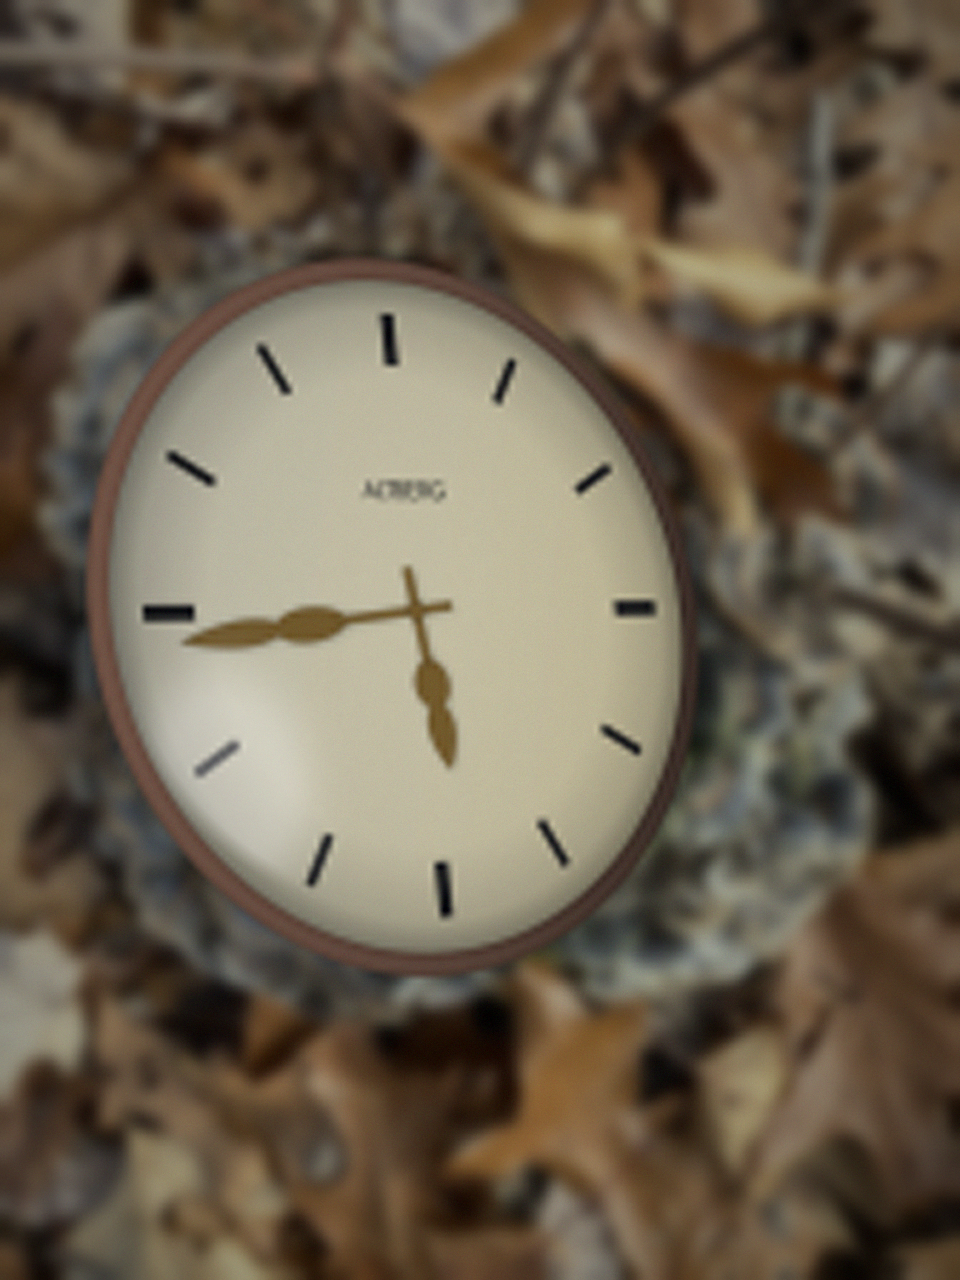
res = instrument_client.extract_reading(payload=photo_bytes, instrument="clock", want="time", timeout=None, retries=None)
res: 5:44
